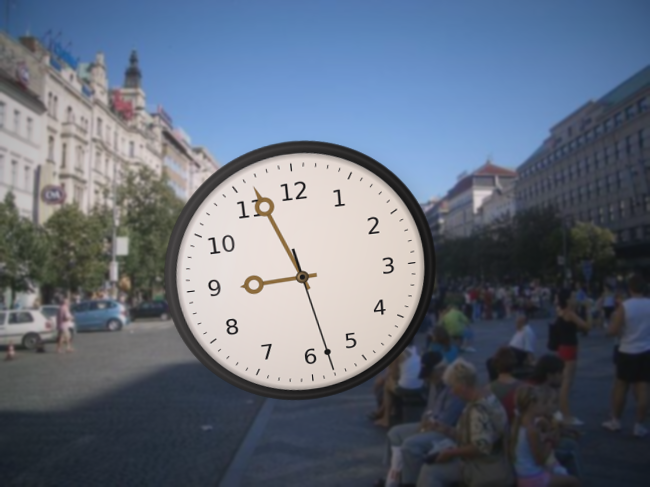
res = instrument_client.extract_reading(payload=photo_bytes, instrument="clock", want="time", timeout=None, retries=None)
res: 8:56:28
